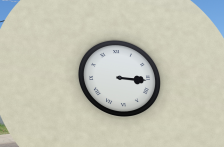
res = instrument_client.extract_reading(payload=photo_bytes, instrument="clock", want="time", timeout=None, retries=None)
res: 3:16
